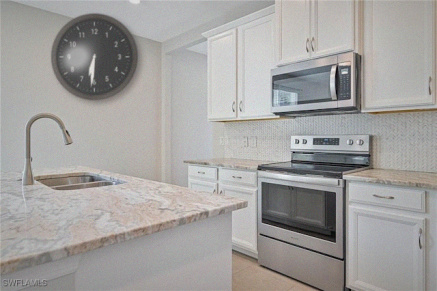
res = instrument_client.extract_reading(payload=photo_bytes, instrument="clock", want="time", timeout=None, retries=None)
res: 6:31
